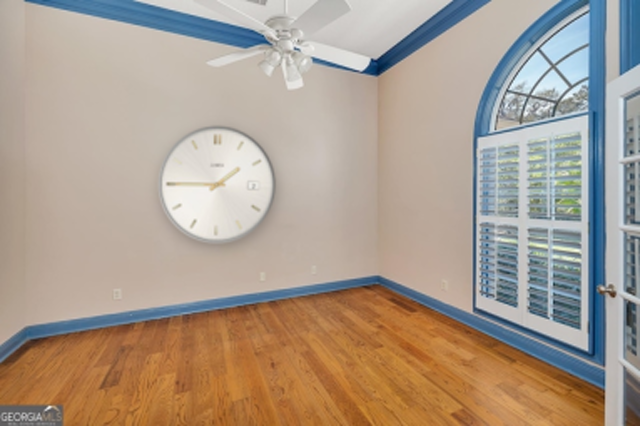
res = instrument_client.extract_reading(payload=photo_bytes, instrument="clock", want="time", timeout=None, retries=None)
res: 1:45
